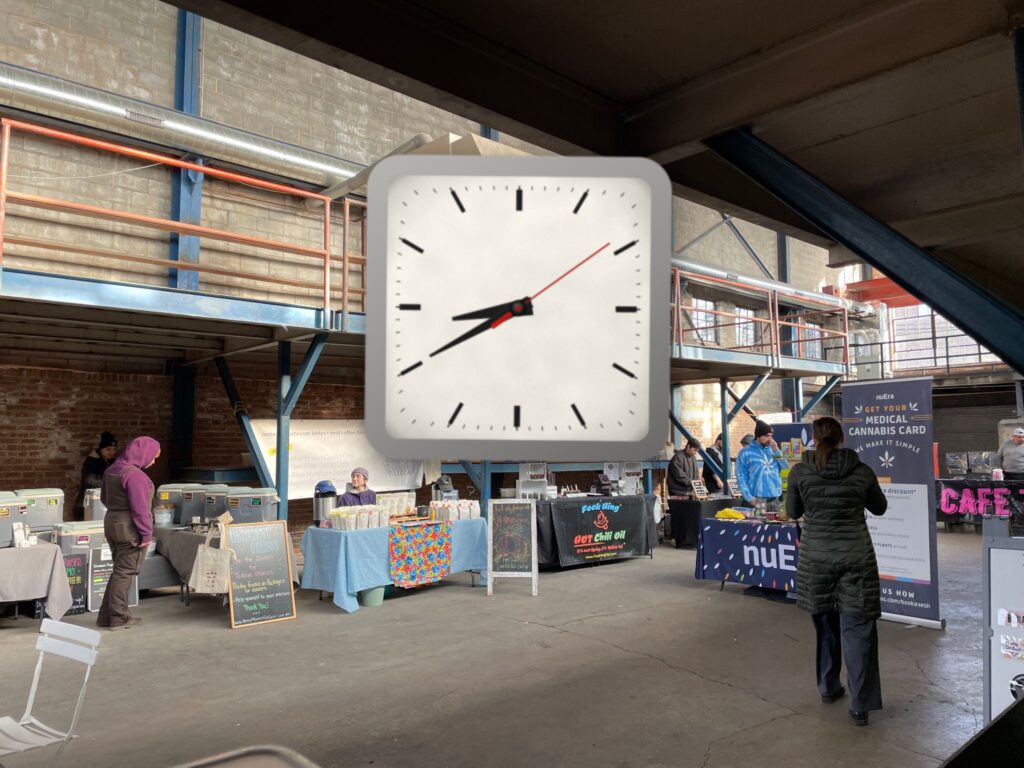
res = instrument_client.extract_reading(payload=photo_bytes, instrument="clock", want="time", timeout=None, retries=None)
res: 8:40:09
